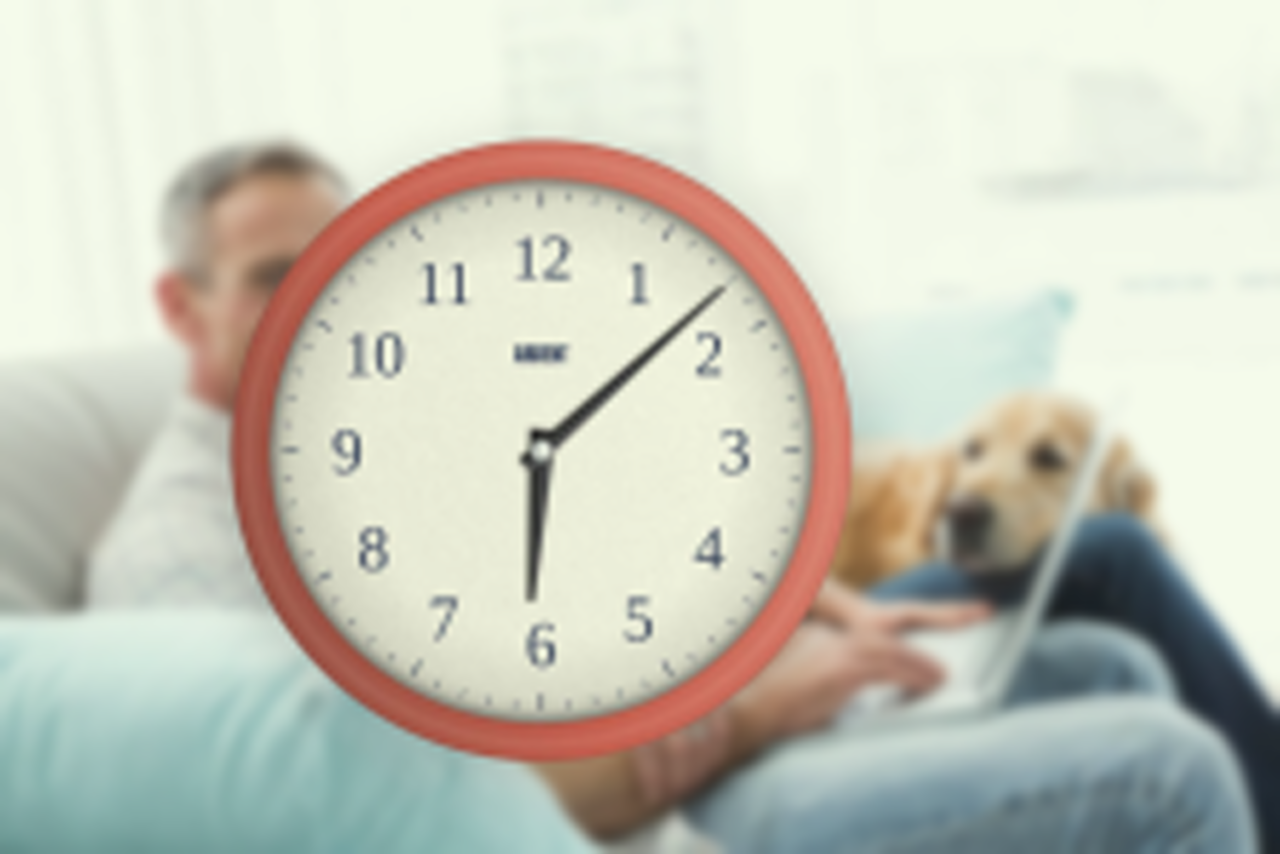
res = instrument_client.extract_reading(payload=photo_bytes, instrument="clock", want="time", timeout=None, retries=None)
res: 6:08
